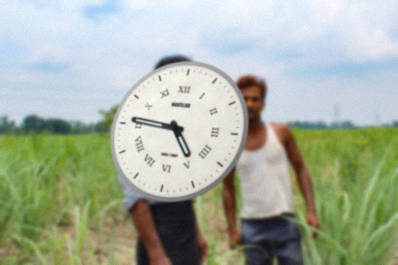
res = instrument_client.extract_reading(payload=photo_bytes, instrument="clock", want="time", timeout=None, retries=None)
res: 4:46
